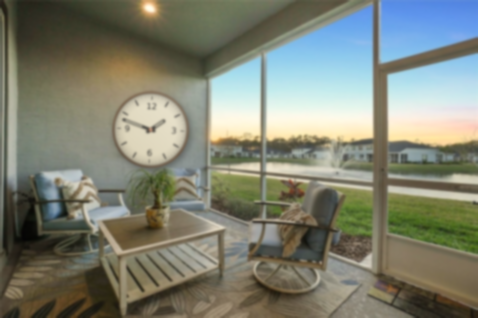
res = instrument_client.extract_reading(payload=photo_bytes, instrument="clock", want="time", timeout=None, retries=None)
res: 1:48
